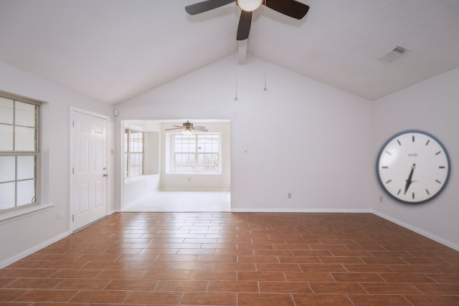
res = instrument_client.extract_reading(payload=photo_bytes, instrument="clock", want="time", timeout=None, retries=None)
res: 6:33
